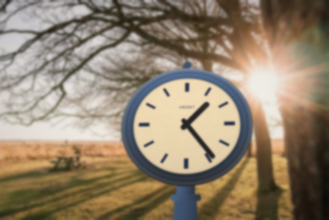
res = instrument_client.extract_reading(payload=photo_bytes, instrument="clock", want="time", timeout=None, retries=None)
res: 1:24
